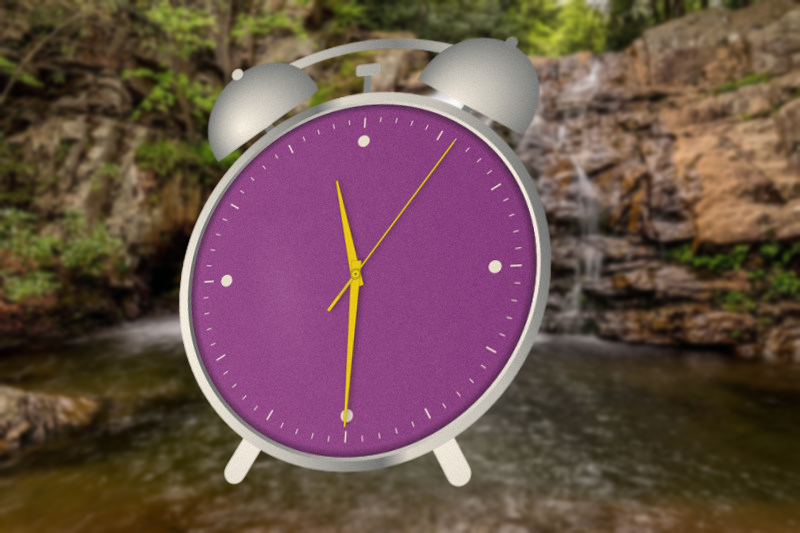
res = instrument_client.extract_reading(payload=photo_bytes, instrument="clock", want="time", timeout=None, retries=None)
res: 11:30:06
